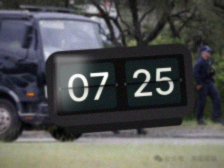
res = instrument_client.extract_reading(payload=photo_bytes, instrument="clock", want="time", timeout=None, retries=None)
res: 7:25
